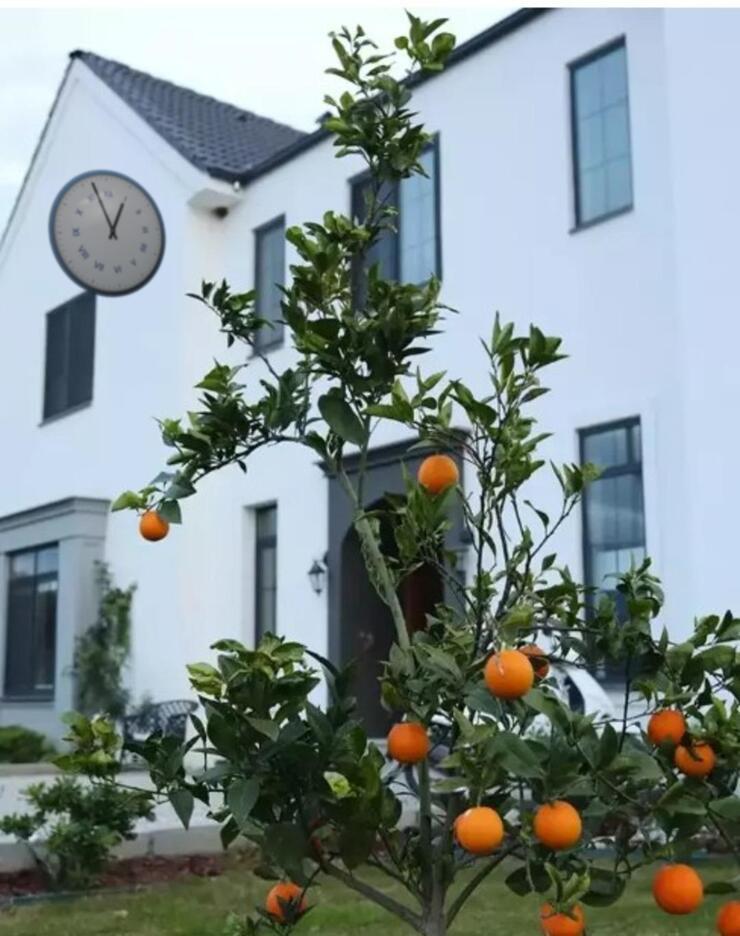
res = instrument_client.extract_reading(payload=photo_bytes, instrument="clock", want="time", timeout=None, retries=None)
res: 12:57
